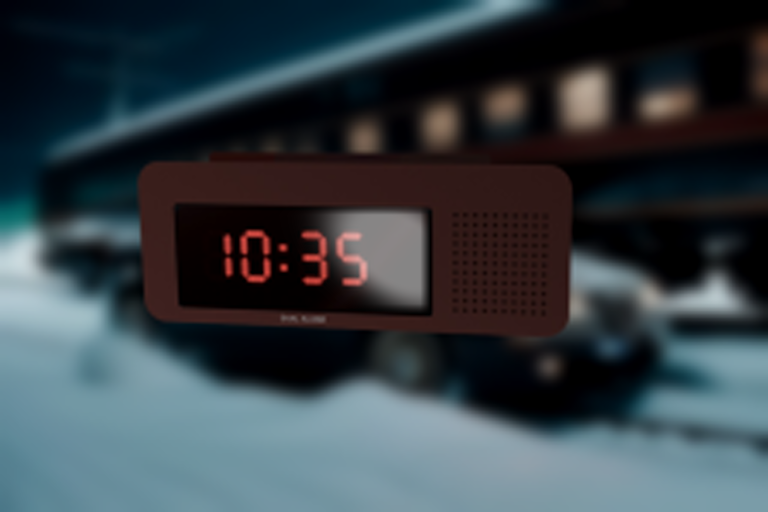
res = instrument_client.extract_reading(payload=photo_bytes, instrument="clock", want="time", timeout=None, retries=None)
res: 10:35
